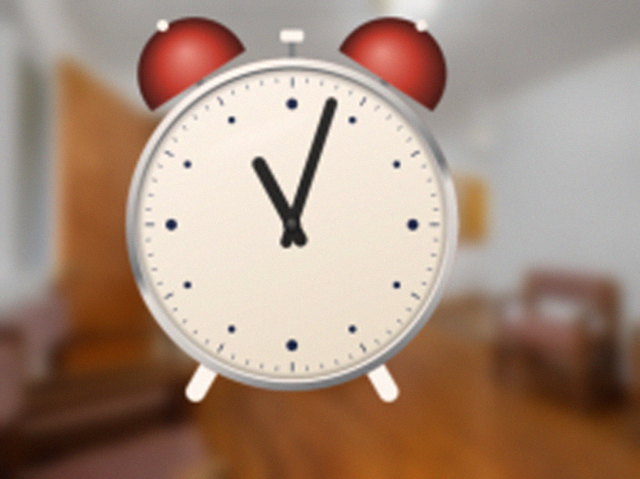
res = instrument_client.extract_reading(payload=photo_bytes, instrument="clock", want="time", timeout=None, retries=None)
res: 11:03
